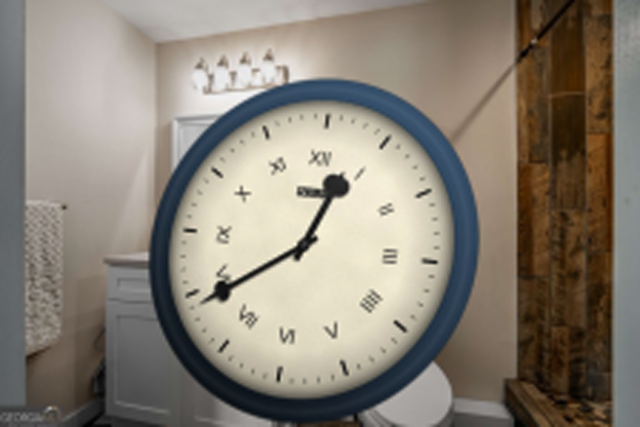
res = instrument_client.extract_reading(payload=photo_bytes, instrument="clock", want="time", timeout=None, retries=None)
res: 12:39
